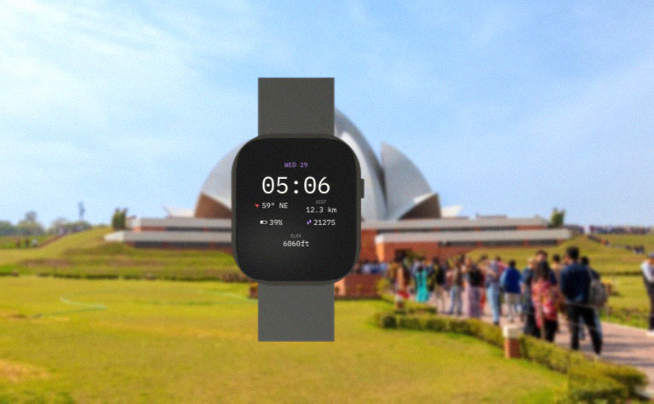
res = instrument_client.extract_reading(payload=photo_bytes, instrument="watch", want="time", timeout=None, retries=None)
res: 5:06
